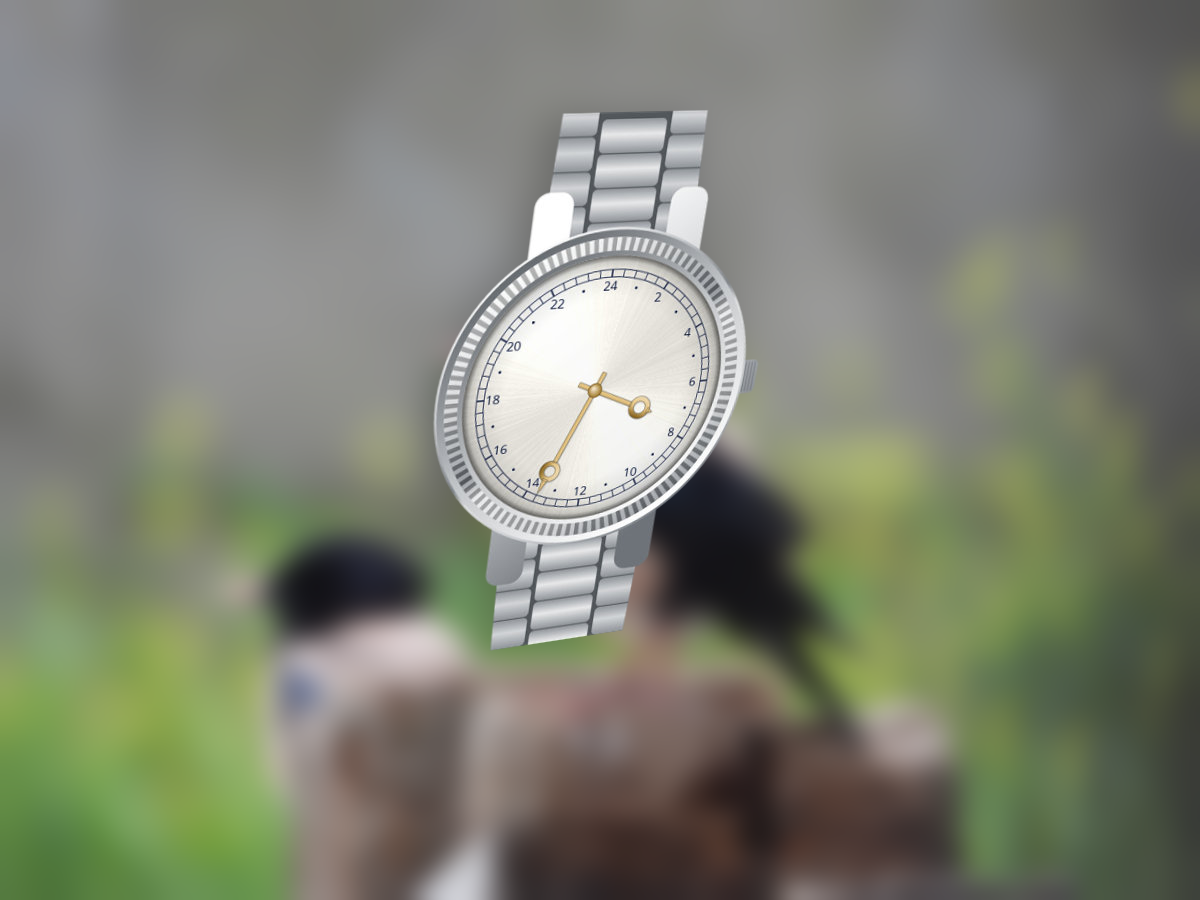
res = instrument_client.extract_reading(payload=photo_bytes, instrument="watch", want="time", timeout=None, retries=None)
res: 7:34
